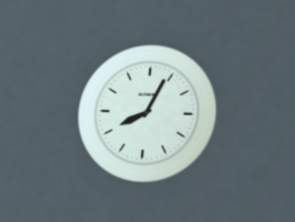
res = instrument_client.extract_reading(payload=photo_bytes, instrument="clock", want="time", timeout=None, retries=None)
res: 8:04
